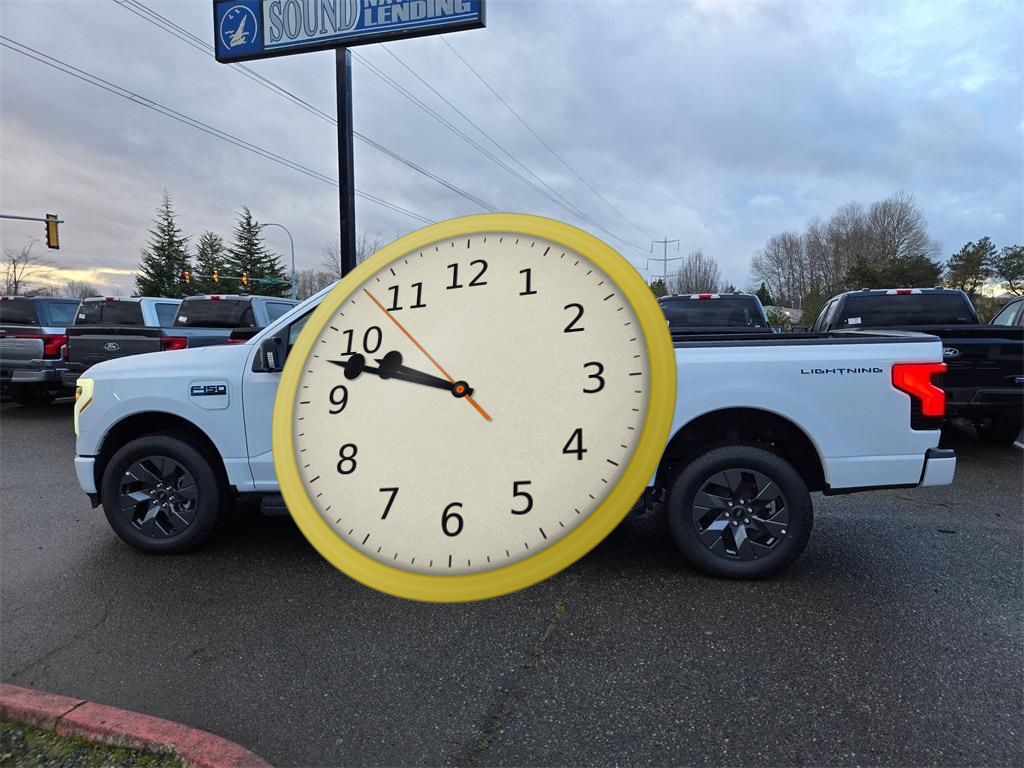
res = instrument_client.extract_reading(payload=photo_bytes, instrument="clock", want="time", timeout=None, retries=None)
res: 9:47:53
